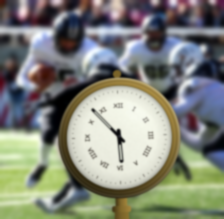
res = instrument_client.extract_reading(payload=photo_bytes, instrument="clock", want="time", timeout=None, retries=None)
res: 5:53
